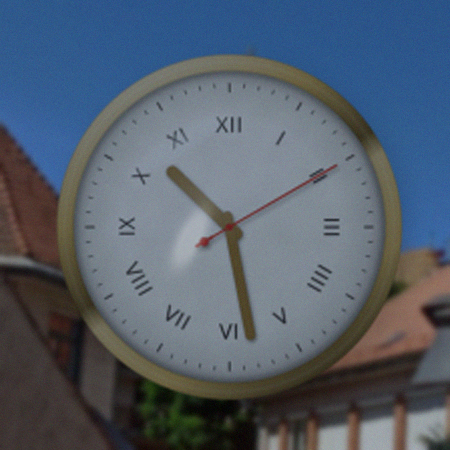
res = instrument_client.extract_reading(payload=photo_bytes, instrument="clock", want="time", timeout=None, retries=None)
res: 10:28:10
